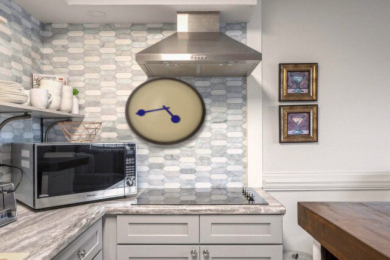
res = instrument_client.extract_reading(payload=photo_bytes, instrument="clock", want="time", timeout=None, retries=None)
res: 4:43
